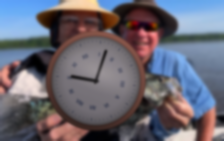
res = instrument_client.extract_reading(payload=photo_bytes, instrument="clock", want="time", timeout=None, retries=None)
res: 10:07
